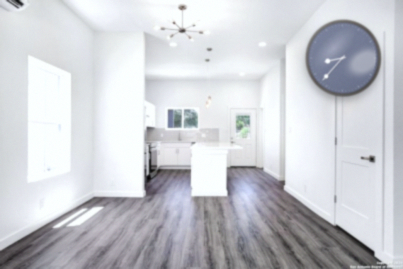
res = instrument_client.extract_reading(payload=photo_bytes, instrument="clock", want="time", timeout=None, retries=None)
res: 8:37
